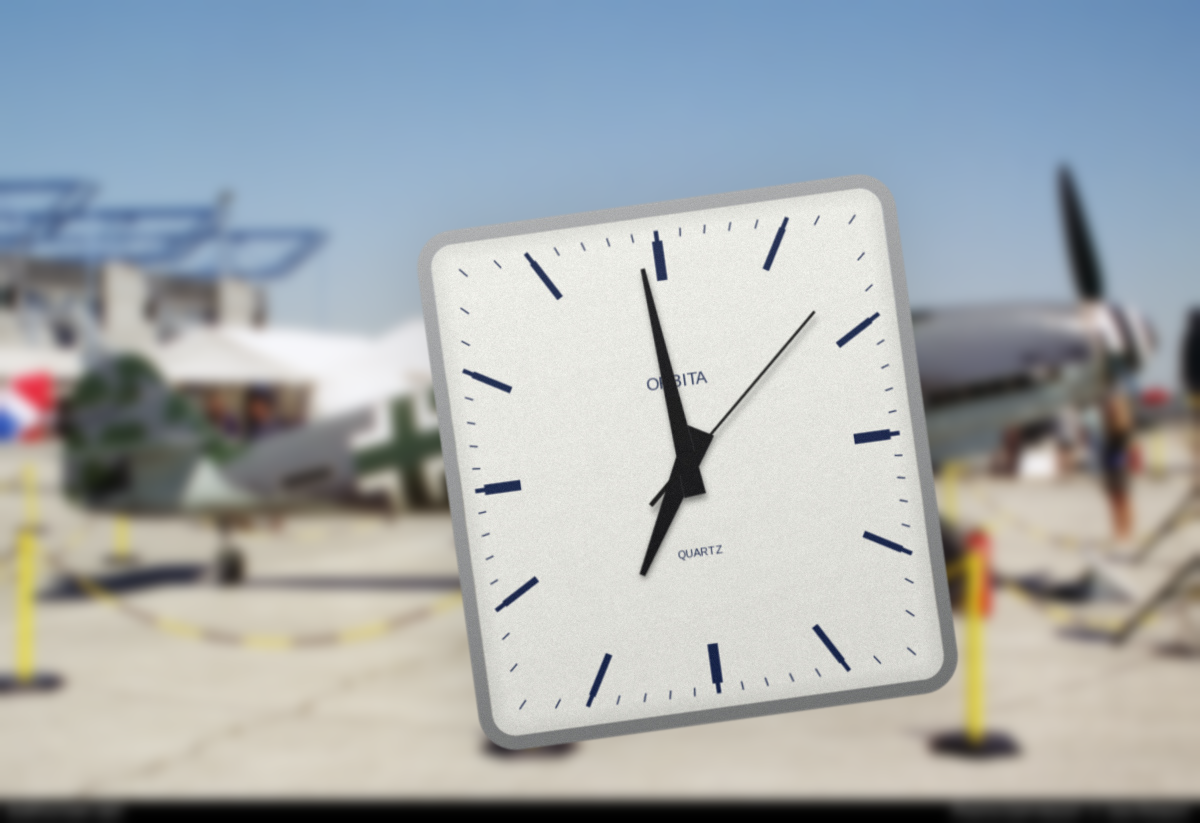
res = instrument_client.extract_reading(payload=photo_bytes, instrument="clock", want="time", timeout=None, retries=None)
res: 6:59:08
